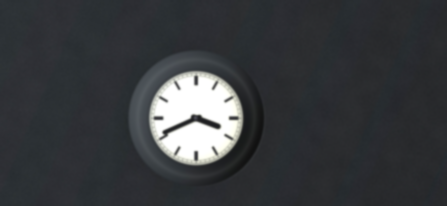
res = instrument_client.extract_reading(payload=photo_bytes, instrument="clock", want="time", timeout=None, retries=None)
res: 3:41
